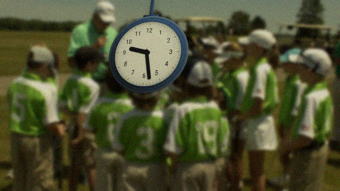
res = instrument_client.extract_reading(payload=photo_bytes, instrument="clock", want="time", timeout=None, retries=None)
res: 9:28
